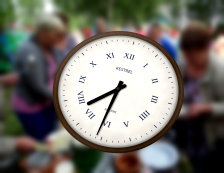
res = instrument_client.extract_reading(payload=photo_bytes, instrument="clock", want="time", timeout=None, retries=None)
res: 7:31
